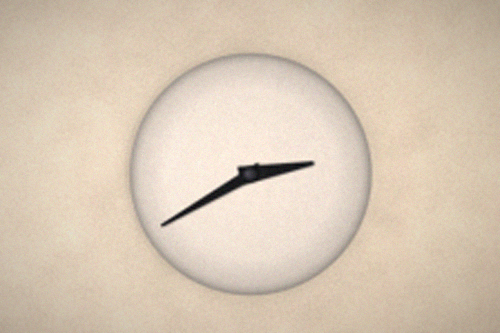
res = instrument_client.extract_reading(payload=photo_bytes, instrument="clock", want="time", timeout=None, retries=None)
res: 2:40
